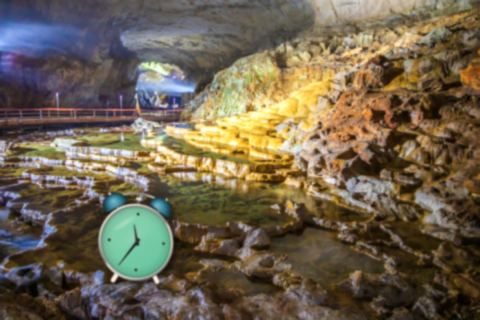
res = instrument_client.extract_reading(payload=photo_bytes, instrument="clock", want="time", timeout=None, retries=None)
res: 11:36
